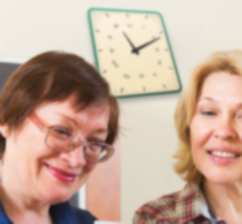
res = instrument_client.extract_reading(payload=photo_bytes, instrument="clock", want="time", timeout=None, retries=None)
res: 11:11
